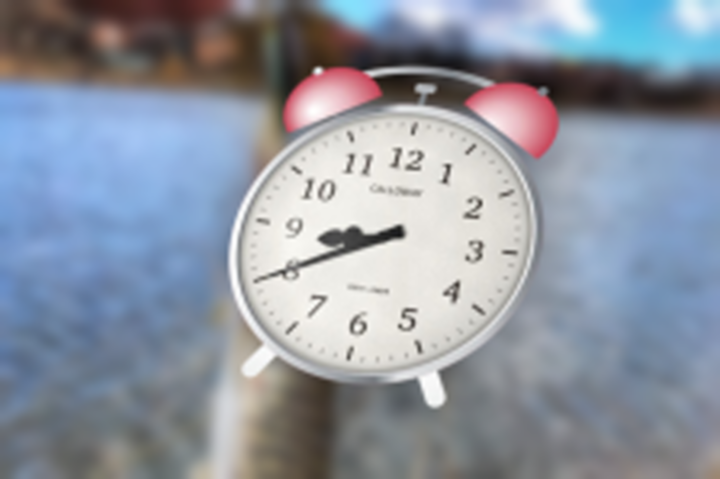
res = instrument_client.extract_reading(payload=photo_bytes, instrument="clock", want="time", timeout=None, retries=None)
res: 8:40
